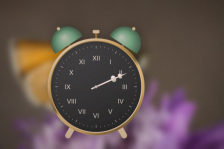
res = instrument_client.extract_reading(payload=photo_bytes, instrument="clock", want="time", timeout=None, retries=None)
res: 2:11
